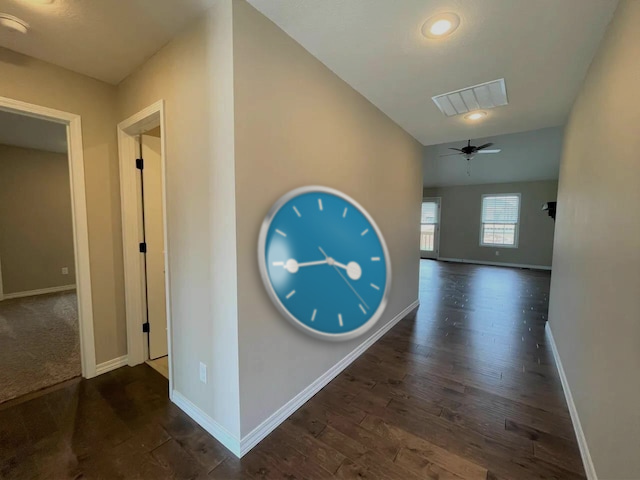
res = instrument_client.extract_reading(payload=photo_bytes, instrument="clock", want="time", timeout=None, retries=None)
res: 3:44:24
